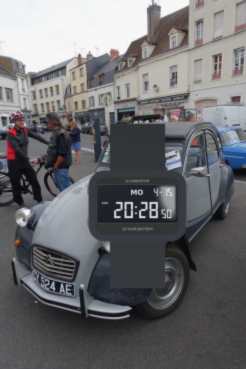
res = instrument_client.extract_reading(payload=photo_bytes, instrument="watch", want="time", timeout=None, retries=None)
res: 20:28
